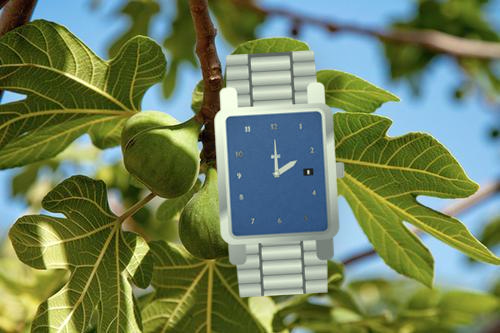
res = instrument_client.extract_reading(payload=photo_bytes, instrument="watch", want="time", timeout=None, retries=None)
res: 2:00
